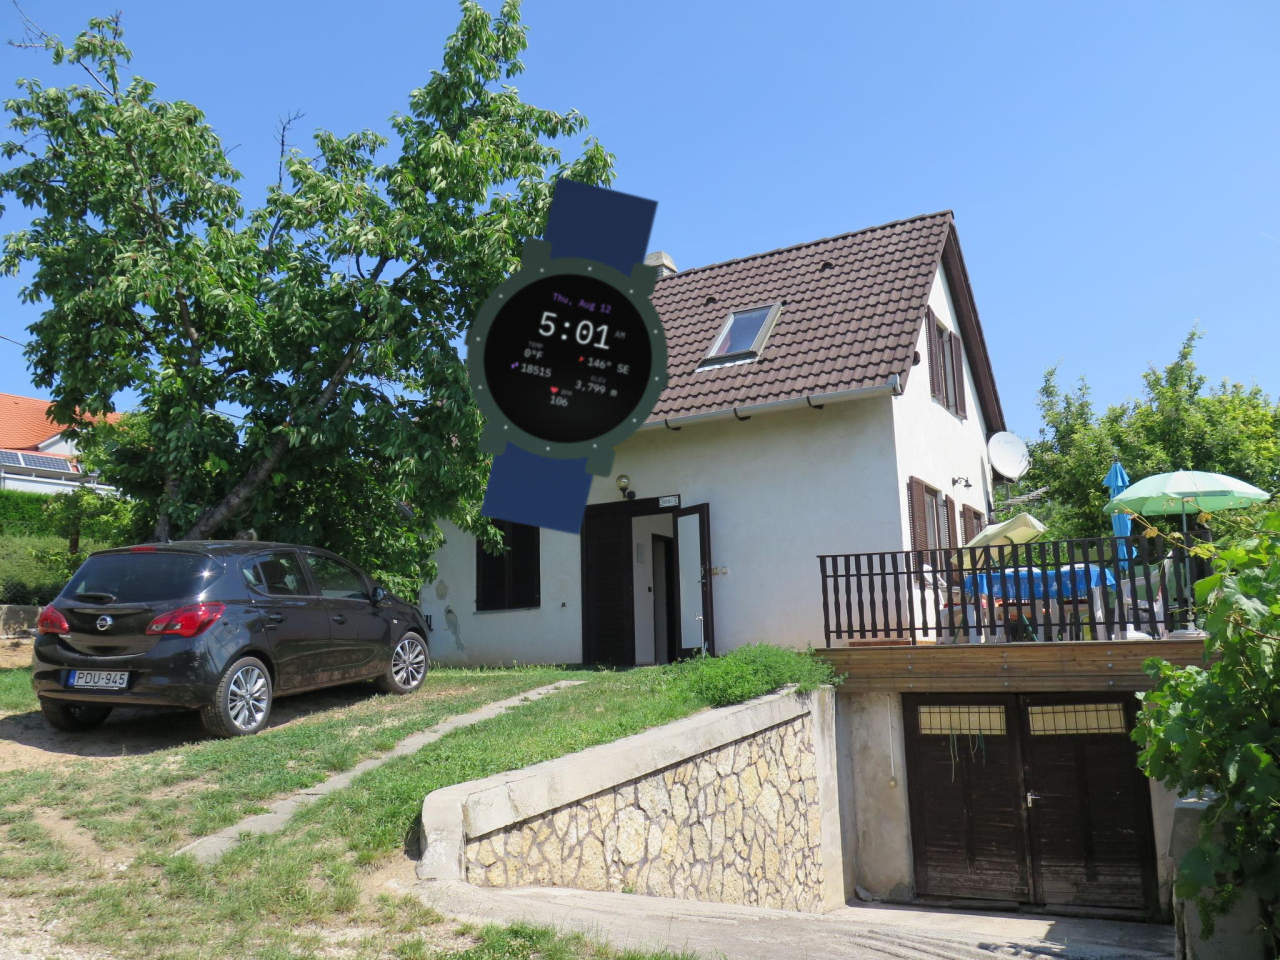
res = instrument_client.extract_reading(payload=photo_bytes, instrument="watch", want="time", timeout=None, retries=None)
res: 5:01
